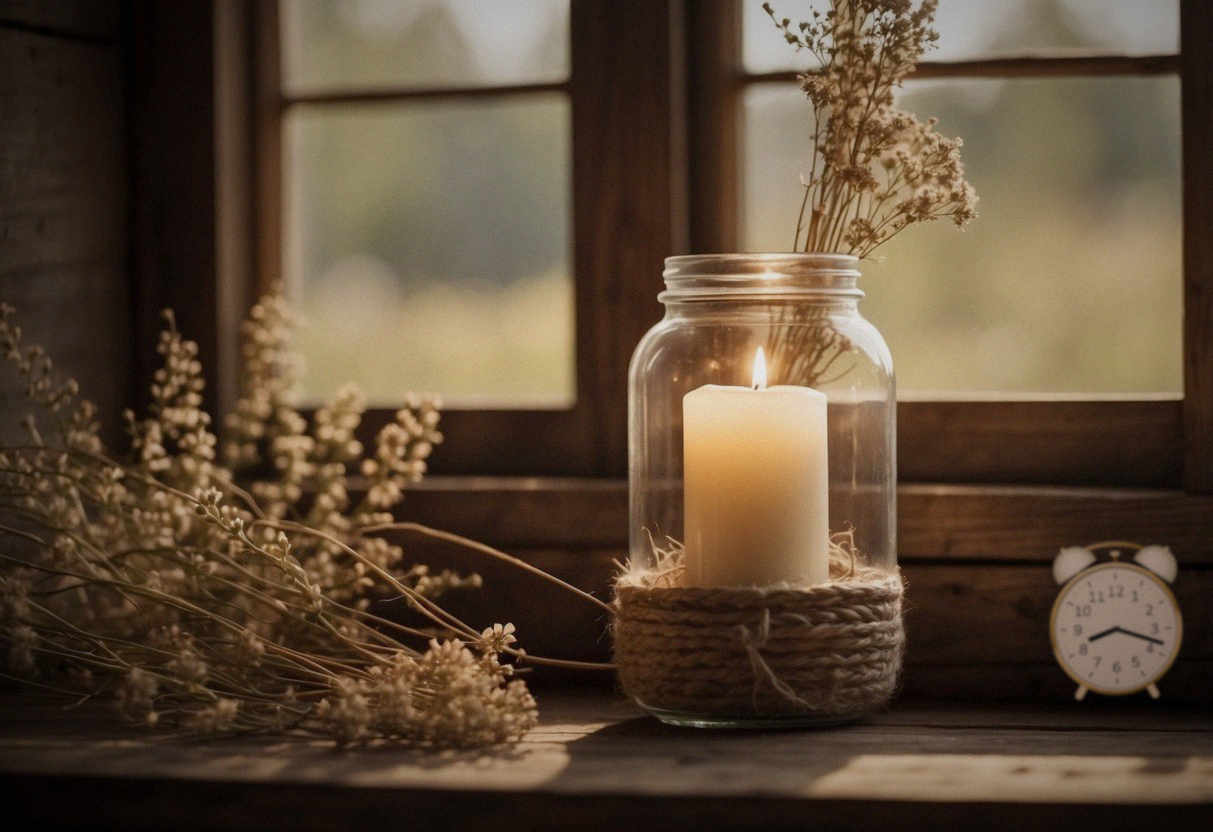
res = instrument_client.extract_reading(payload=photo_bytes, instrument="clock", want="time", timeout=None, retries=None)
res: 8:18
